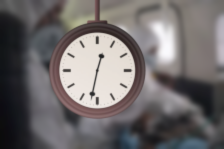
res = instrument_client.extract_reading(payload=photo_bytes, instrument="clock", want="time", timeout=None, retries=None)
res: 12:32
